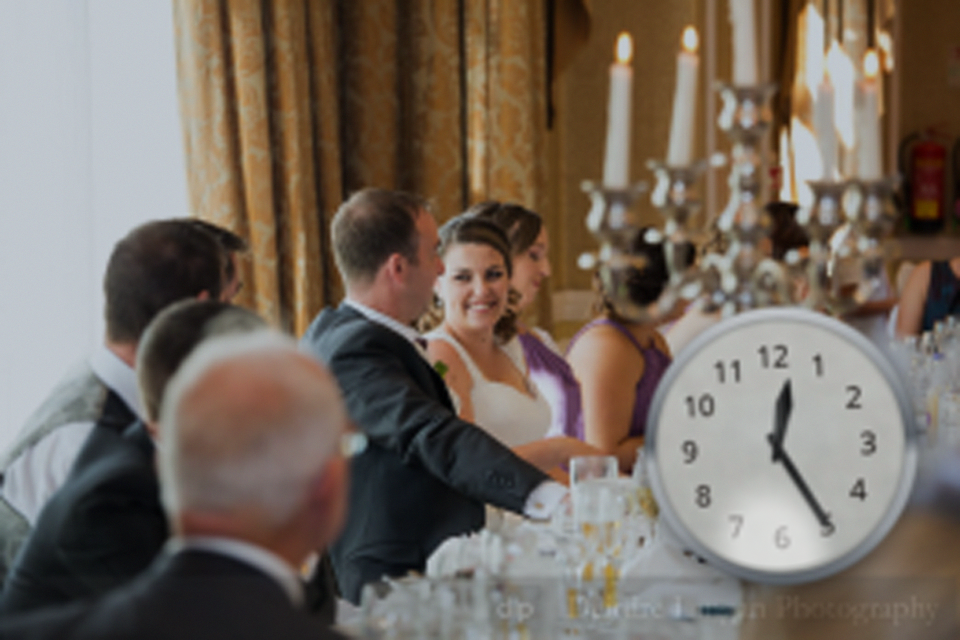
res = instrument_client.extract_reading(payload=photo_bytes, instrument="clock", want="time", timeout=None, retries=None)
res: 12:25
